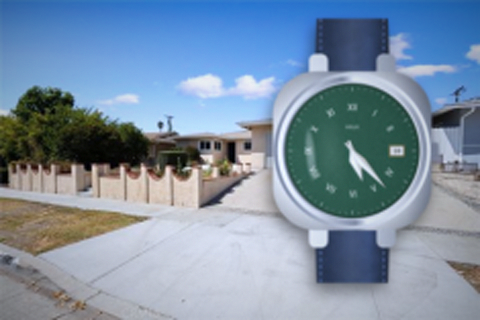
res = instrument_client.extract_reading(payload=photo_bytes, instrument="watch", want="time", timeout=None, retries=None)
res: 5:23
